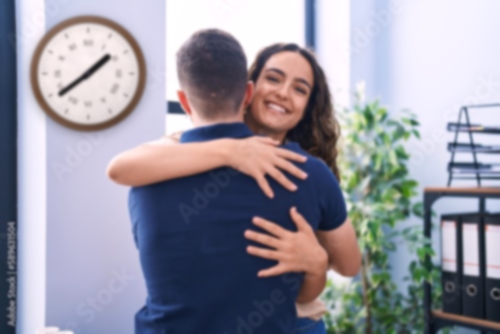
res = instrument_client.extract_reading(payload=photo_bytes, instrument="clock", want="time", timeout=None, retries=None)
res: 1:39
